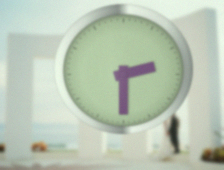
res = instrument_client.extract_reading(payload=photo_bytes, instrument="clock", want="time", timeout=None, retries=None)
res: 2:30
